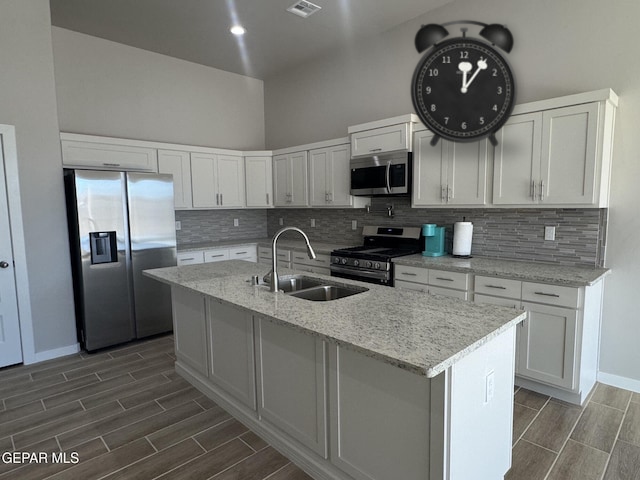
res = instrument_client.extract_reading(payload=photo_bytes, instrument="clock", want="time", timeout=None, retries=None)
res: 12:06
